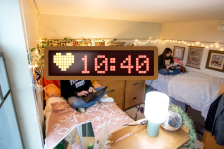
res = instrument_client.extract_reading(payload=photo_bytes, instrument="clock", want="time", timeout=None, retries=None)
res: 10:40
